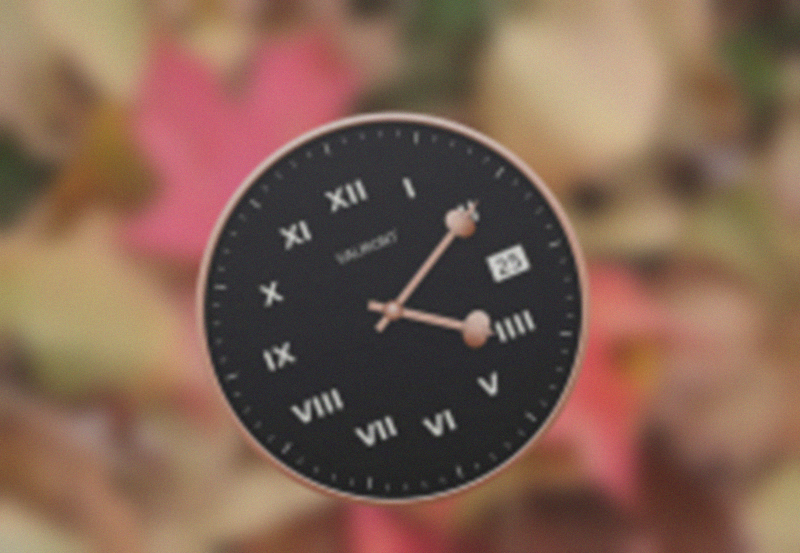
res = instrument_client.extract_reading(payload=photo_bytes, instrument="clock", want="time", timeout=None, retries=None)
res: 4:10
